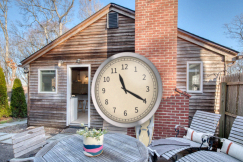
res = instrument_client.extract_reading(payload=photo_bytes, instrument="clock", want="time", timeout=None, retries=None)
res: 11:20
